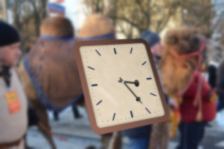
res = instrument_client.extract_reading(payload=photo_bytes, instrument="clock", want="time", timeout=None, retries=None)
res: 3:25
